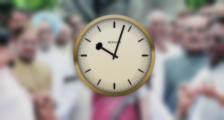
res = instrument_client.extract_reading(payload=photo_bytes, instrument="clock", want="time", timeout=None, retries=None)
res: 10:03
